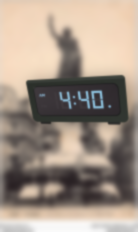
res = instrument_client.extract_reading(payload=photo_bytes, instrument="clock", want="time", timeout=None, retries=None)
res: 4:40
